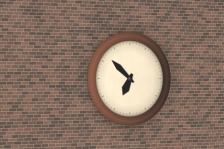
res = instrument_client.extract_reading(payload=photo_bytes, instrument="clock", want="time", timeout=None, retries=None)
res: 6:52
